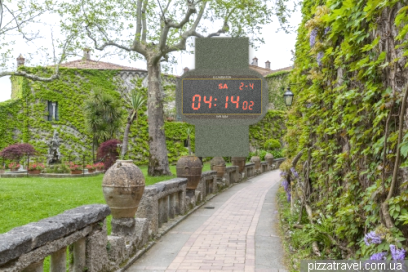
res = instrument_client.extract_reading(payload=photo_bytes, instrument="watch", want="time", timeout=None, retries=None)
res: 4:14:02
